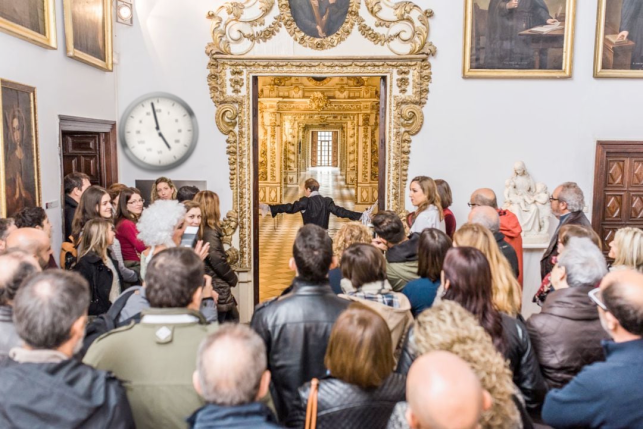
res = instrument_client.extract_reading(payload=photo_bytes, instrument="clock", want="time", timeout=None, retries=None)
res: 4:58
